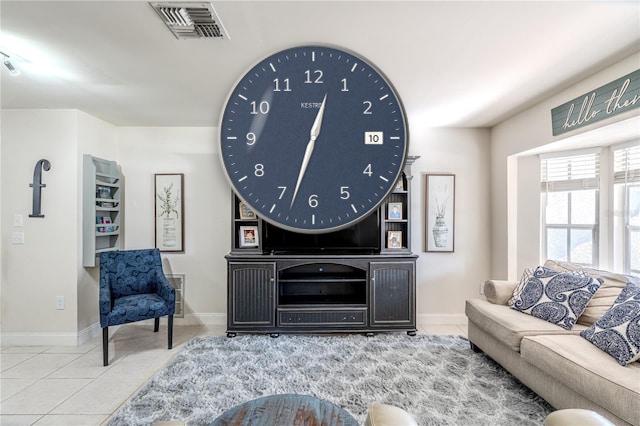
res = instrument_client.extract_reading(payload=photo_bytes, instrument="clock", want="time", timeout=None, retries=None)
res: 12:33
